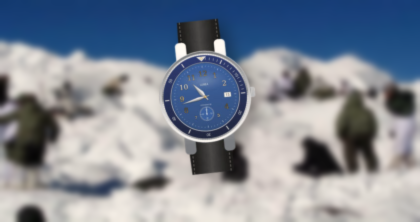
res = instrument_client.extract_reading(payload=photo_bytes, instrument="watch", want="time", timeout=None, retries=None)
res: 10:43
